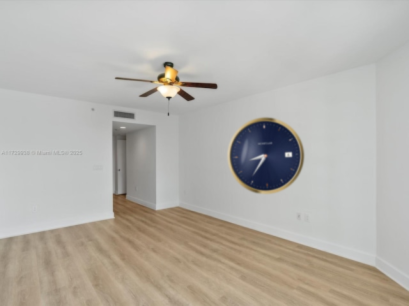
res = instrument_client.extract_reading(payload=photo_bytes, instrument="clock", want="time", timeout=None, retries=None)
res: 8:36
